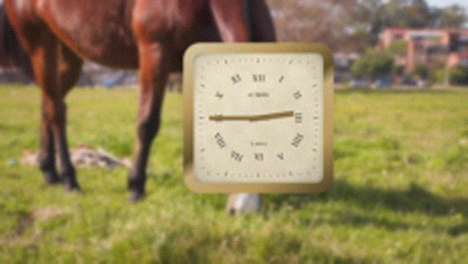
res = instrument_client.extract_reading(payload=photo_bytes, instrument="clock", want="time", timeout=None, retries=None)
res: 2:45
